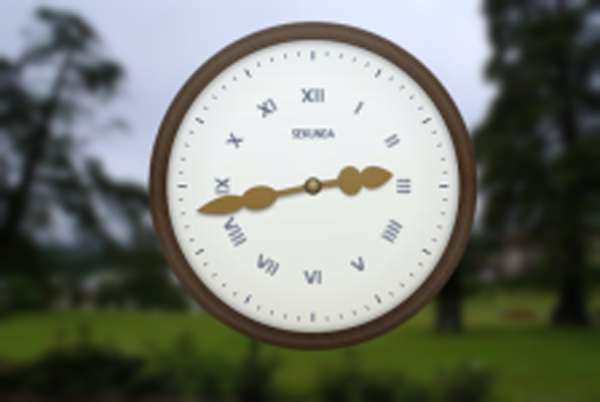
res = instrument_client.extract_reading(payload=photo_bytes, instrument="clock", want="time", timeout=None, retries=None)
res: 2:43
